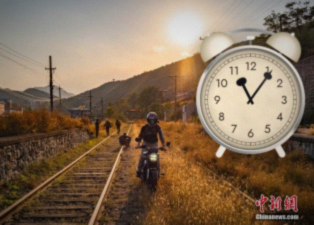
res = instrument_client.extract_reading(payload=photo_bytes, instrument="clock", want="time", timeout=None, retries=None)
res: 11:06
